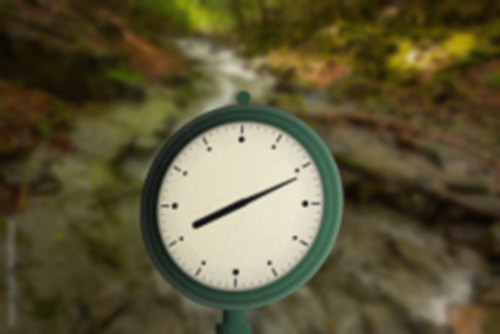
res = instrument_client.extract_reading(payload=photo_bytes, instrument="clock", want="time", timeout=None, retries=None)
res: 8:11
